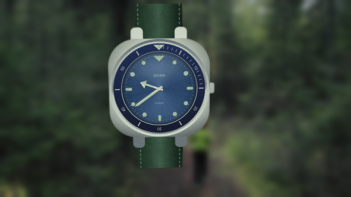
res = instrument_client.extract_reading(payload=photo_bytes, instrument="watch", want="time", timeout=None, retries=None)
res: 9:39
